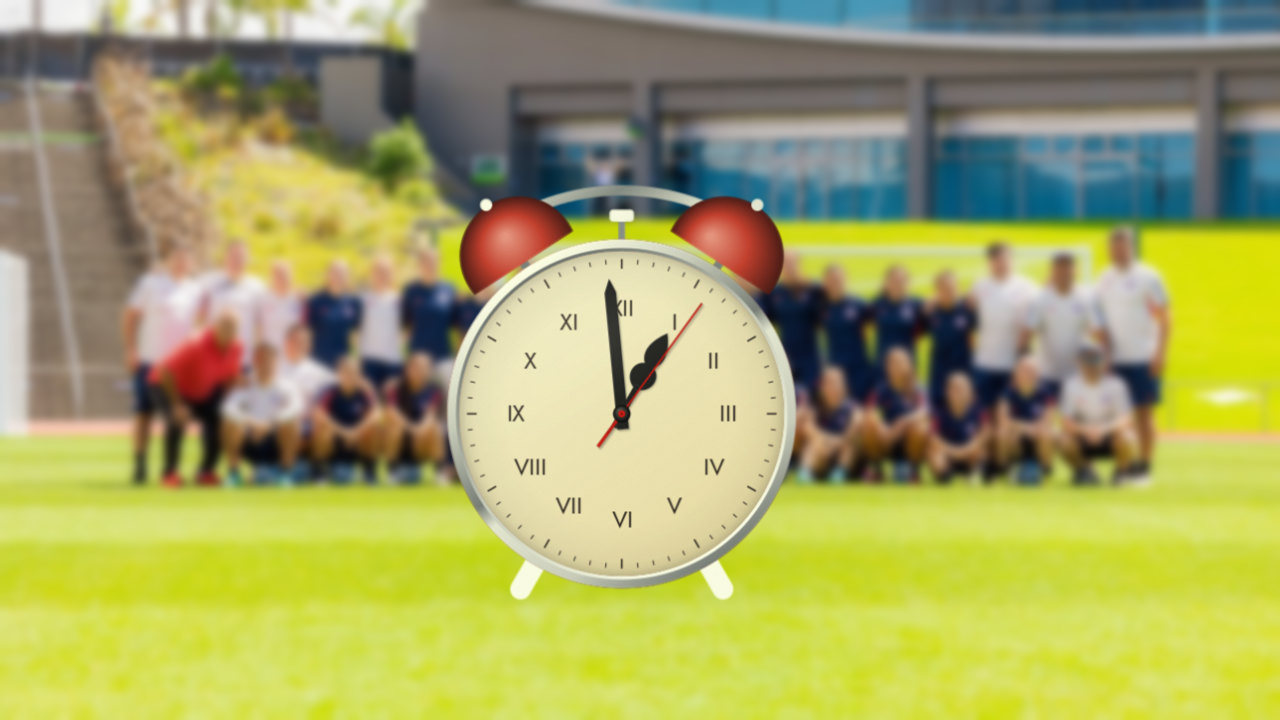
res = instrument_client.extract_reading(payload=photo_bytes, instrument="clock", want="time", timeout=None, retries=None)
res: 12:59:06
